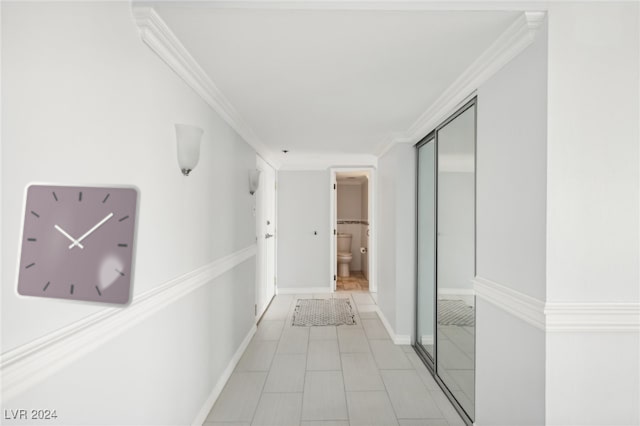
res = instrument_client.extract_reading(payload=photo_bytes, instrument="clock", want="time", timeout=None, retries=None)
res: 10:08
